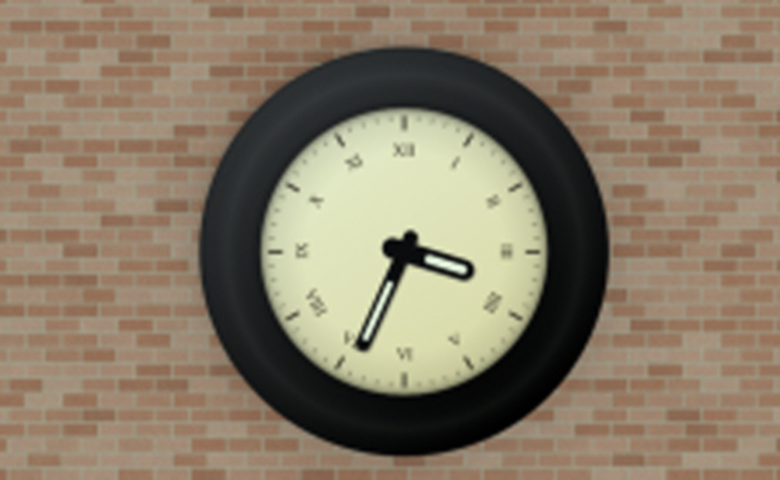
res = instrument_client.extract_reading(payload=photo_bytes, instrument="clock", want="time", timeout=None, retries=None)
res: 3:34
